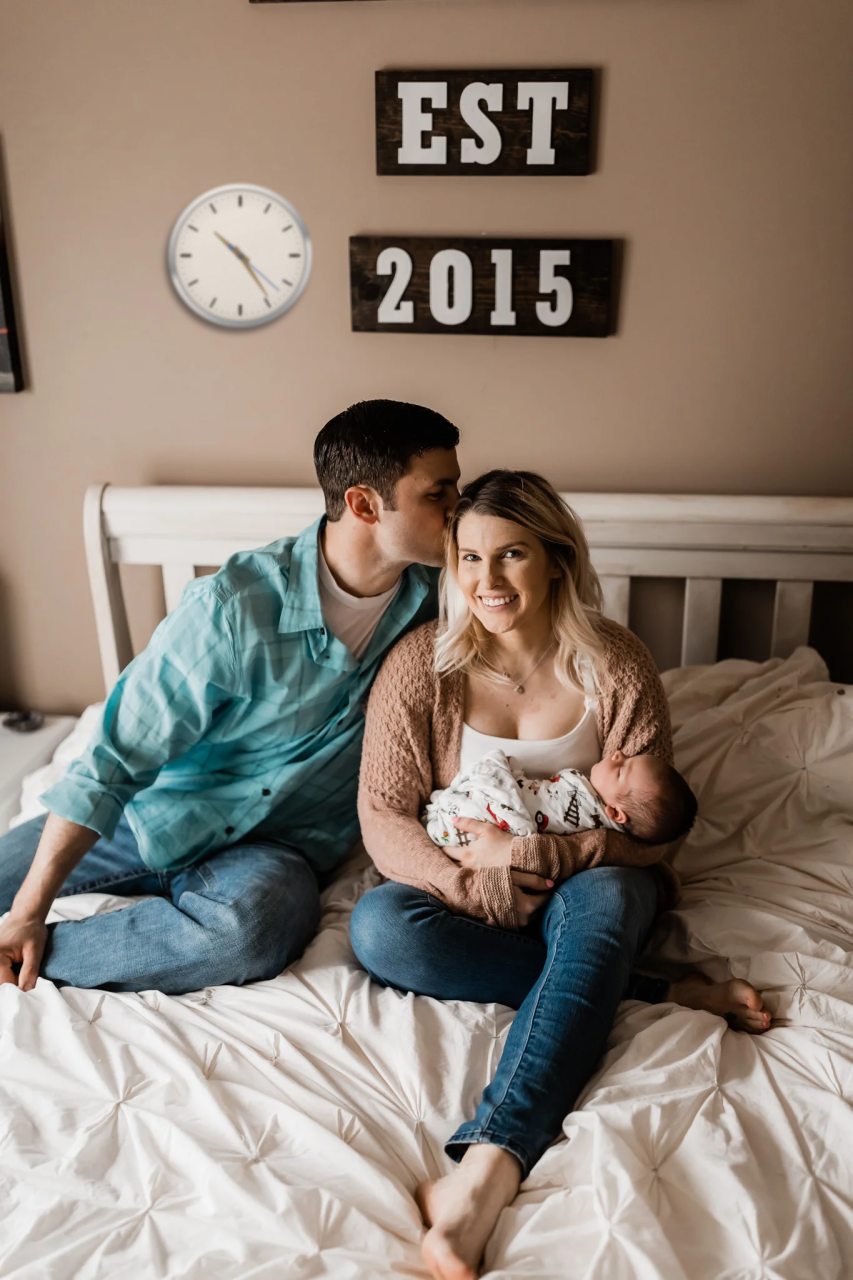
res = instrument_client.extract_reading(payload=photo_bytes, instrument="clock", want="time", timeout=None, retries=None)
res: 10:24:22
